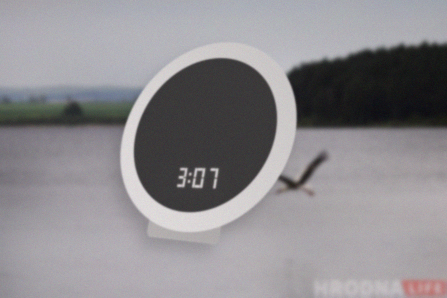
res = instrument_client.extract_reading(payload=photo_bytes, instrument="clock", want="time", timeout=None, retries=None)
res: 3:07
